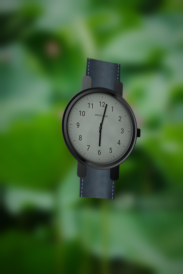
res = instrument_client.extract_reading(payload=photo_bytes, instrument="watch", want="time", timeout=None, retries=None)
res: 6:02
